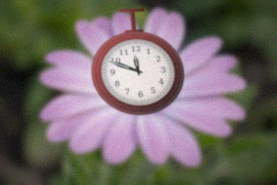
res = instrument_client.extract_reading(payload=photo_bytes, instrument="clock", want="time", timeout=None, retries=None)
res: 11:49
